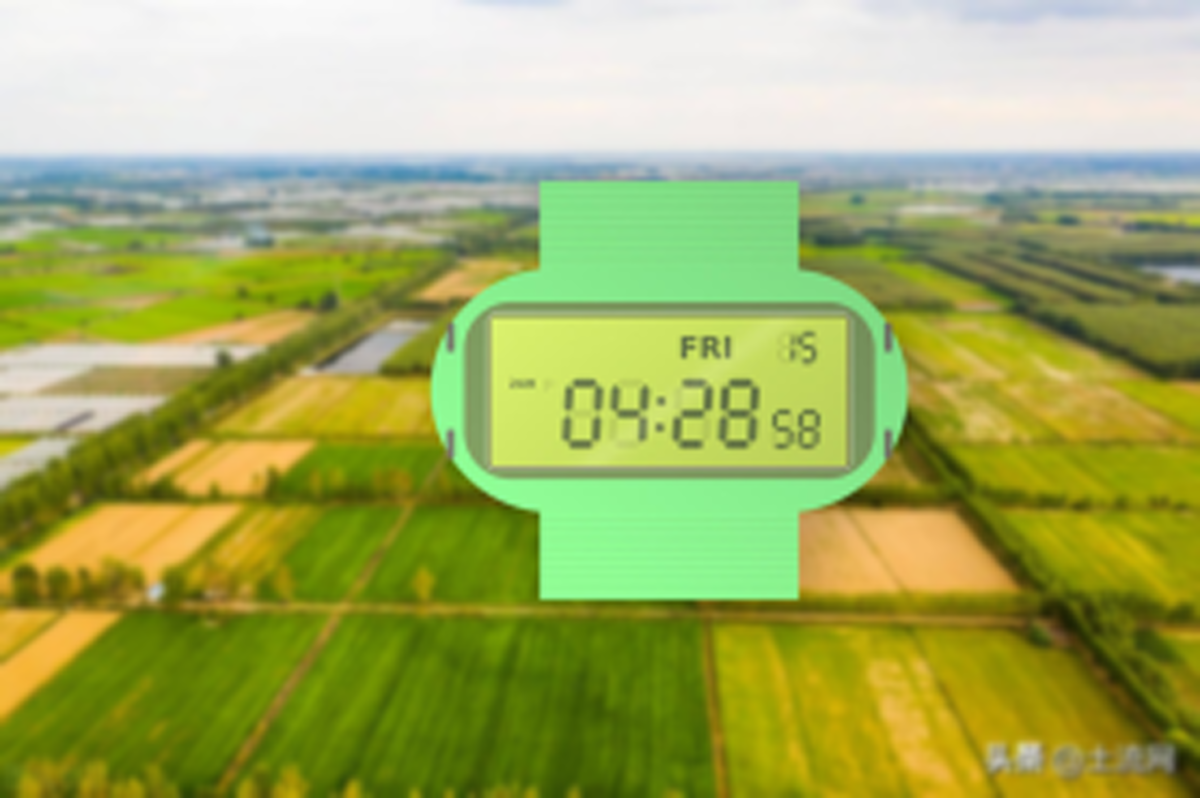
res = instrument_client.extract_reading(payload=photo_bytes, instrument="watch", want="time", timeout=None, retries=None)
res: 4:28:58
